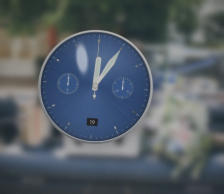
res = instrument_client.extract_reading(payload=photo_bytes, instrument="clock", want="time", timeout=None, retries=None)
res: 12:05
